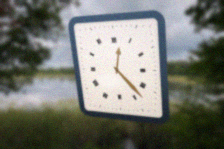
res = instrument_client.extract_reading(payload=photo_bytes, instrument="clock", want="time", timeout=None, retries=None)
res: 12:23
